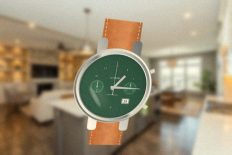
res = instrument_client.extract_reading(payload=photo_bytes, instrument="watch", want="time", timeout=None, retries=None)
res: 1:15
